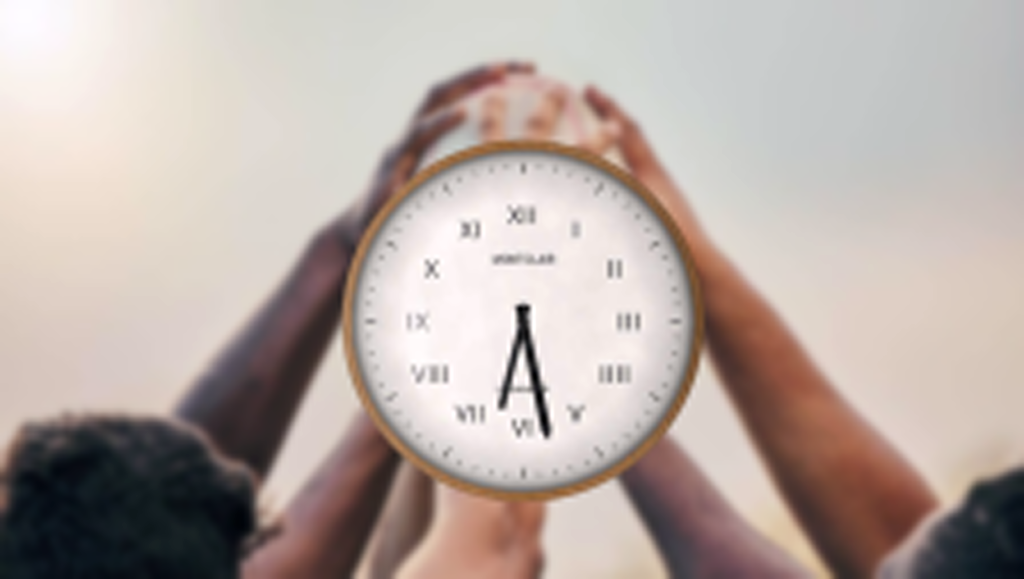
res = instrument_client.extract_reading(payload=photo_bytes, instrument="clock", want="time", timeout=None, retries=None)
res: 6:28
